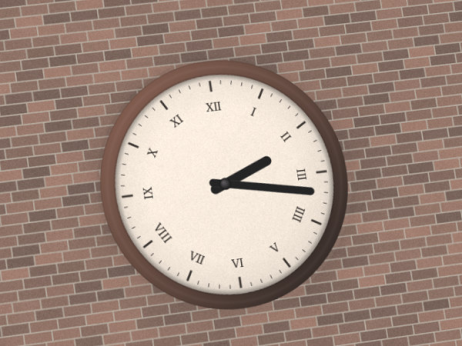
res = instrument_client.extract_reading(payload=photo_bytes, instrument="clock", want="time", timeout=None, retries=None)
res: 2:17
